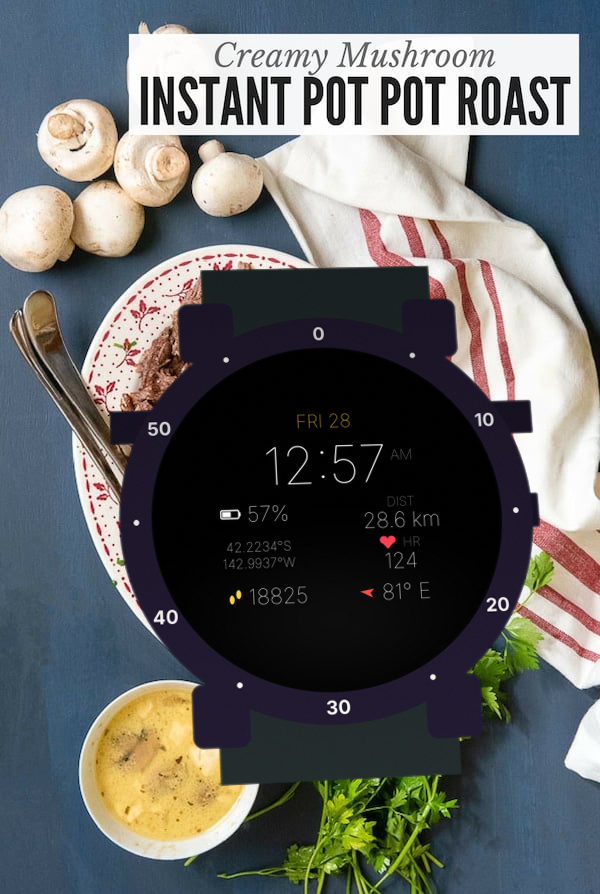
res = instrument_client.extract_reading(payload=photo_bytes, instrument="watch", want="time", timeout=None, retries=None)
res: 12:57
